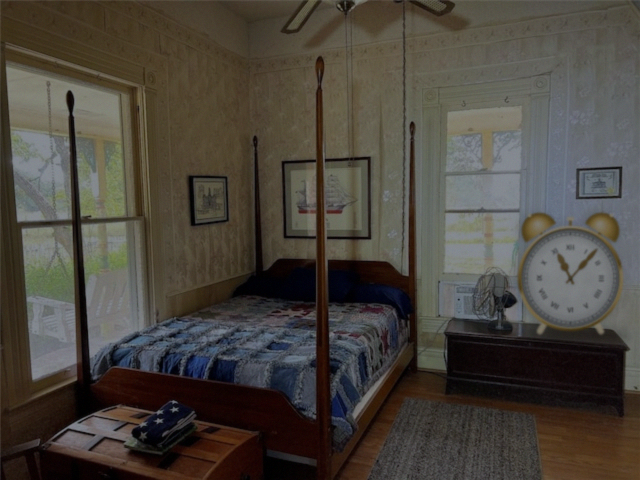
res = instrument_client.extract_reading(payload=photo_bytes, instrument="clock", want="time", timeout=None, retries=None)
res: 11:07
